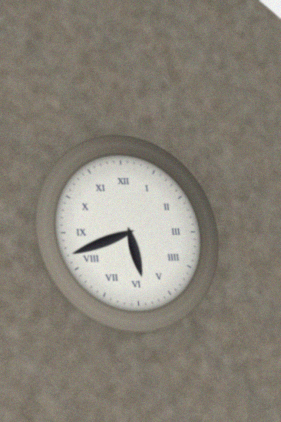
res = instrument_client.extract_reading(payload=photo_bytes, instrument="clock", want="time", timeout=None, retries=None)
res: 5:42
